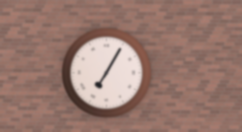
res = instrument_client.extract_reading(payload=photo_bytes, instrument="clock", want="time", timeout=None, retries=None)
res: 7:05
